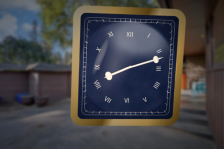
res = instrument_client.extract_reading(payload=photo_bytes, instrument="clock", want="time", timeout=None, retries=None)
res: 8:12
